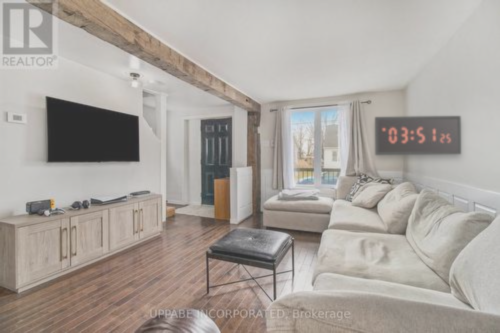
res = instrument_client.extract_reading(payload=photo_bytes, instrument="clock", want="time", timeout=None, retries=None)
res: 3:51
